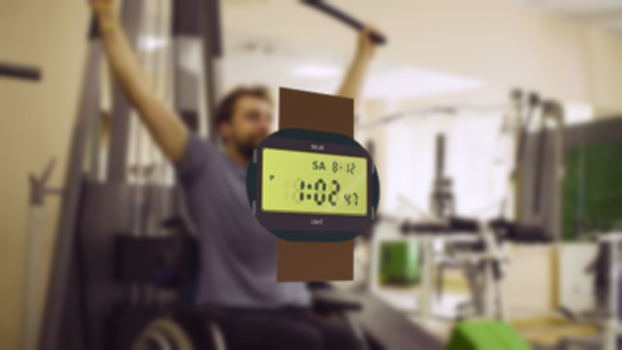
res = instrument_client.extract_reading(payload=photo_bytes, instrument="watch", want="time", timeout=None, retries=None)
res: 1:02:47
